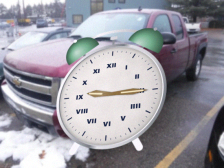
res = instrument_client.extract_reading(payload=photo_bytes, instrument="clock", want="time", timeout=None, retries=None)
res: 9:15
